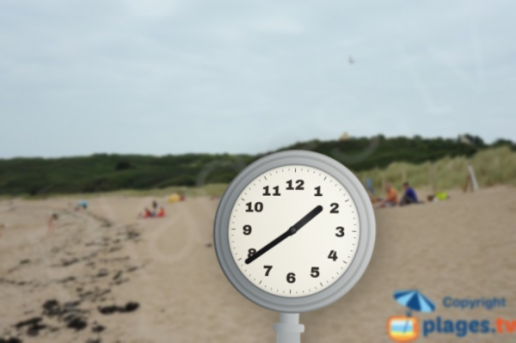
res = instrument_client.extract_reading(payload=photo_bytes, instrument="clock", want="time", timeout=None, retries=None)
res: 1:39
